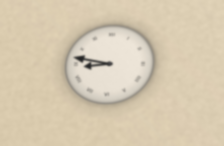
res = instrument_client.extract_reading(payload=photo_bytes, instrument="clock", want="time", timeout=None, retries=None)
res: 8:47
